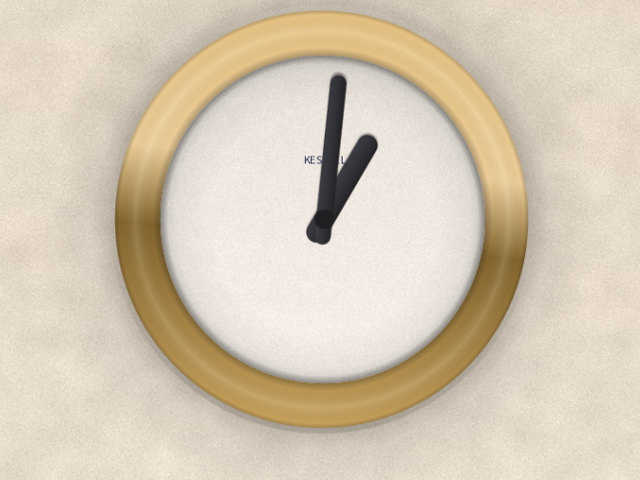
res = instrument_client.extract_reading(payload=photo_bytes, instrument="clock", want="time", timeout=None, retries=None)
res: 1:01
